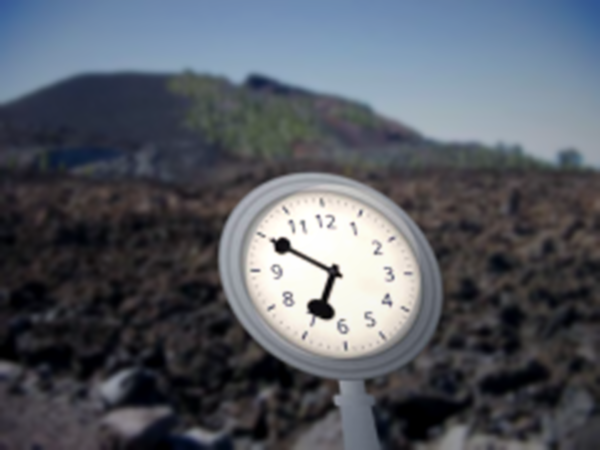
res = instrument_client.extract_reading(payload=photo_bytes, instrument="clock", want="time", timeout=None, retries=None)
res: 6:50
